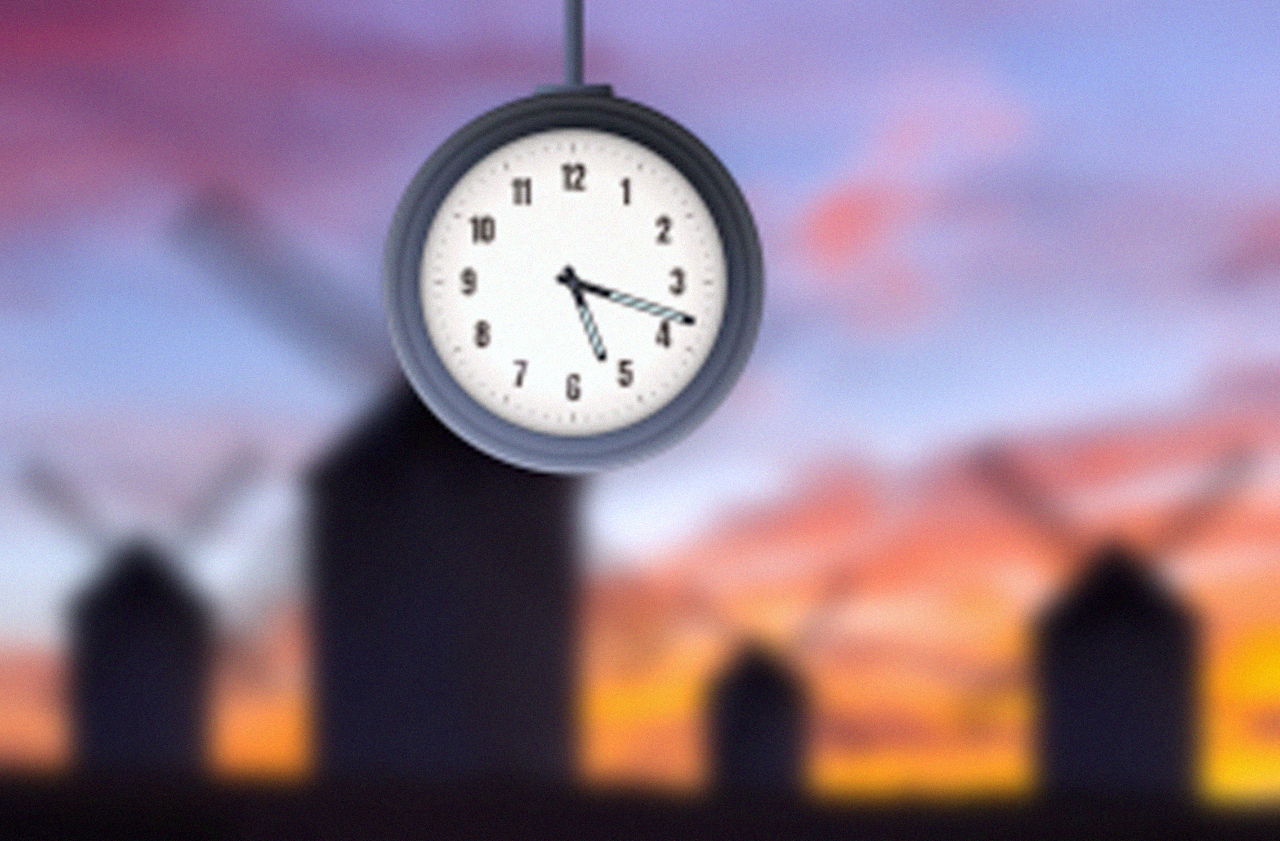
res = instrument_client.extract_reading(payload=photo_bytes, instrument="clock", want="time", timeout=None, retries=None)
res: 5:18
